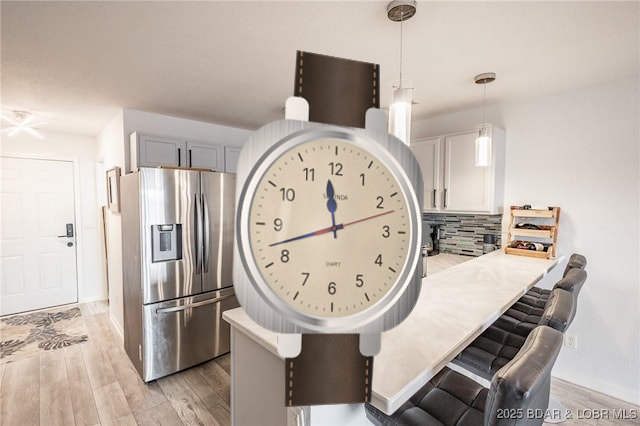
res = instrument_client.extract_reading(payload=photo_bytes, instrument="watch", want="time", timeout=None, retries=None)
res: 11:42:12
